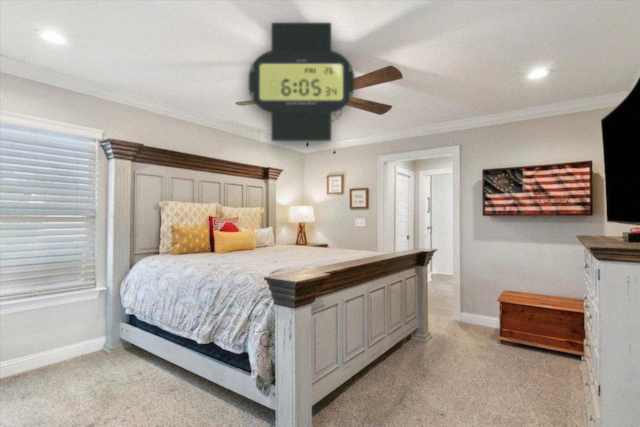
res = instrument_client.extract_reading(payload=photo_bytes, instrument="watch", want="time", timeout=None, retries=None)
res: 6:05
